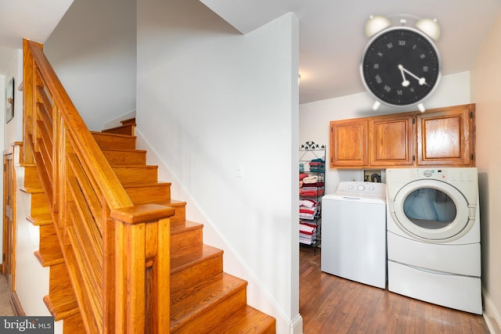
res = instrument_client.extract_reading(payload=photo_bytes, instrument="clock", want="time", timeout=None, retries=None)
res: 5:20
